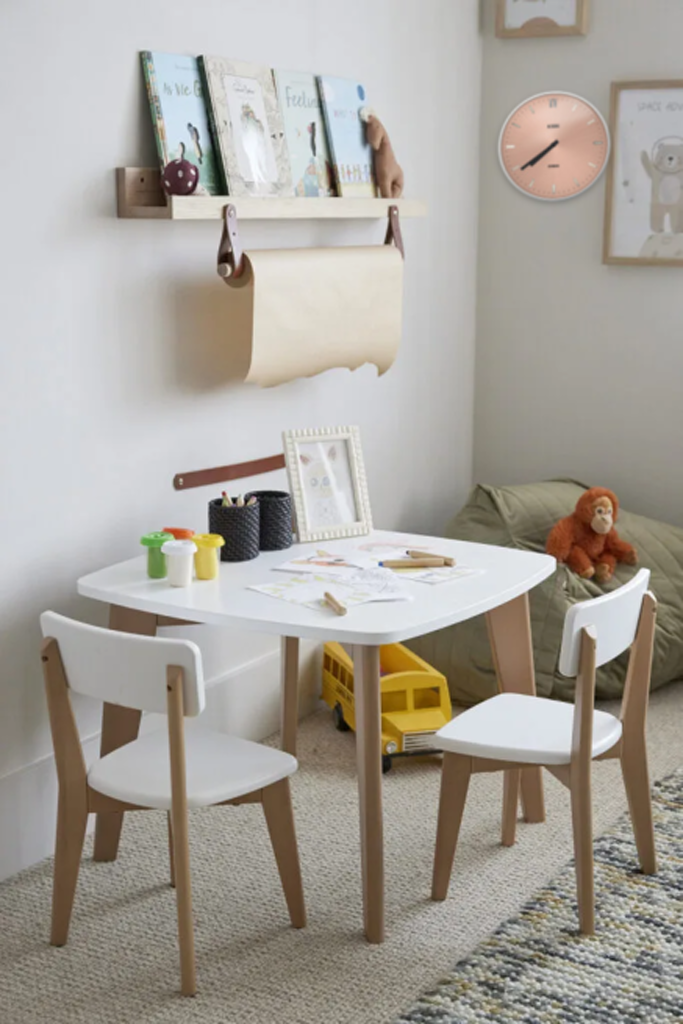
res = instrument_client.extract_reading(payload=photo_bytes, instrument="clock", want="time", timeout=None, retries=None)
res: 7:39
